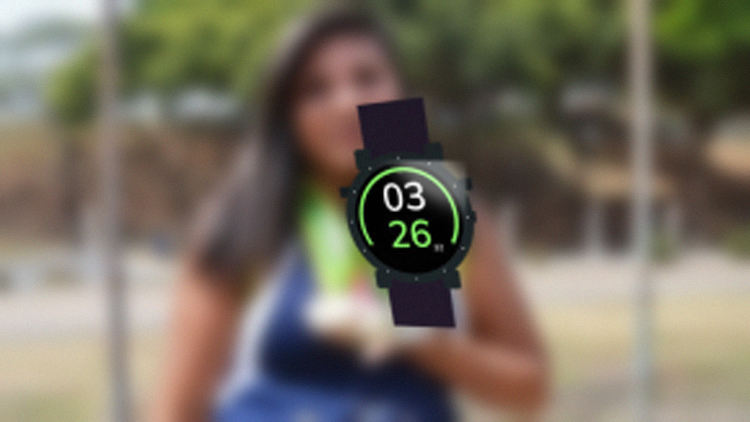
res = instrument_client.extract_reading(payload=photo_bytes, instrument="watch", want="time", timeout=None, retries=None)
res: 3:26
